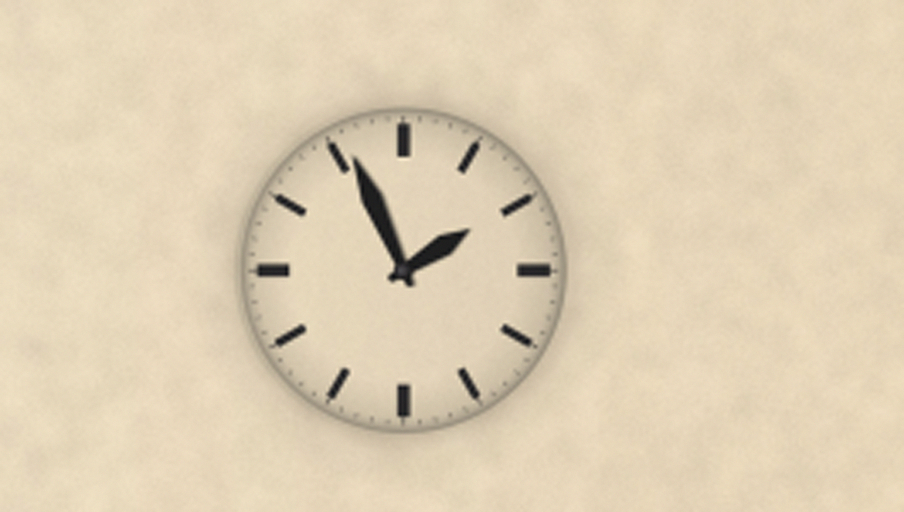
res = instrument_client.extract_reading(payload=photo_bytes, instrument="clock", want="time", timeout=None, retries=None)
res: 1:56
